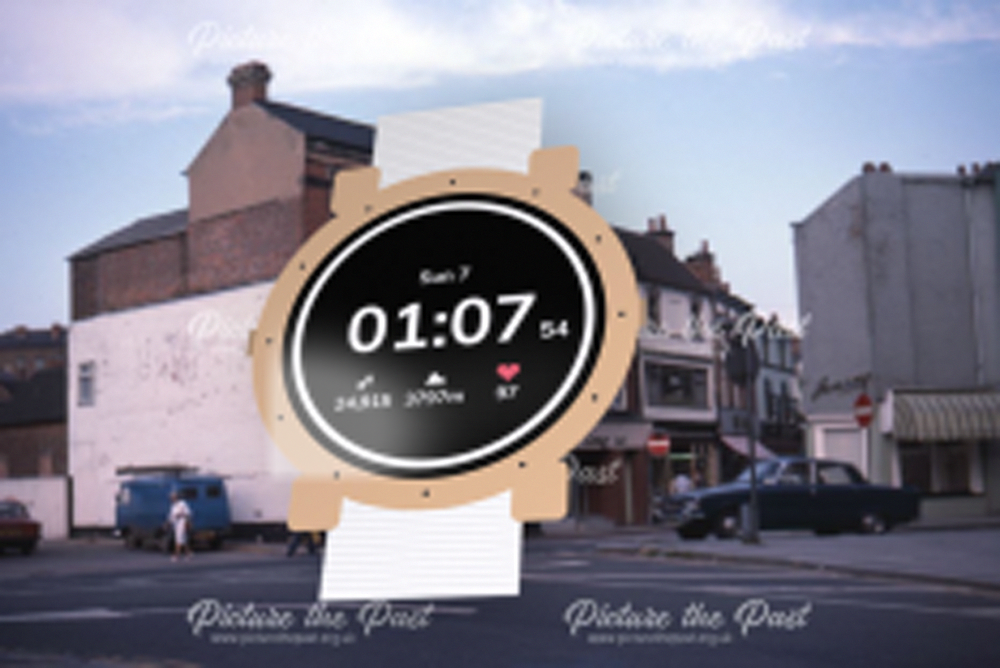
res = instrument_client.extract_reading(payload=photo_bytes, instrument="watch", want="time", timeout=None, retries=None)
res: 1:07
